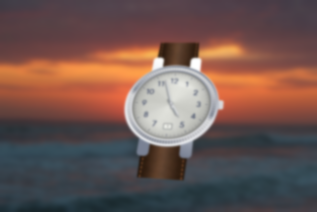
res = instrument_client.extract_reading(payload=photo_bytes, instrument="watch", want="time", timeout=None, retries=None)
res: 4:57
